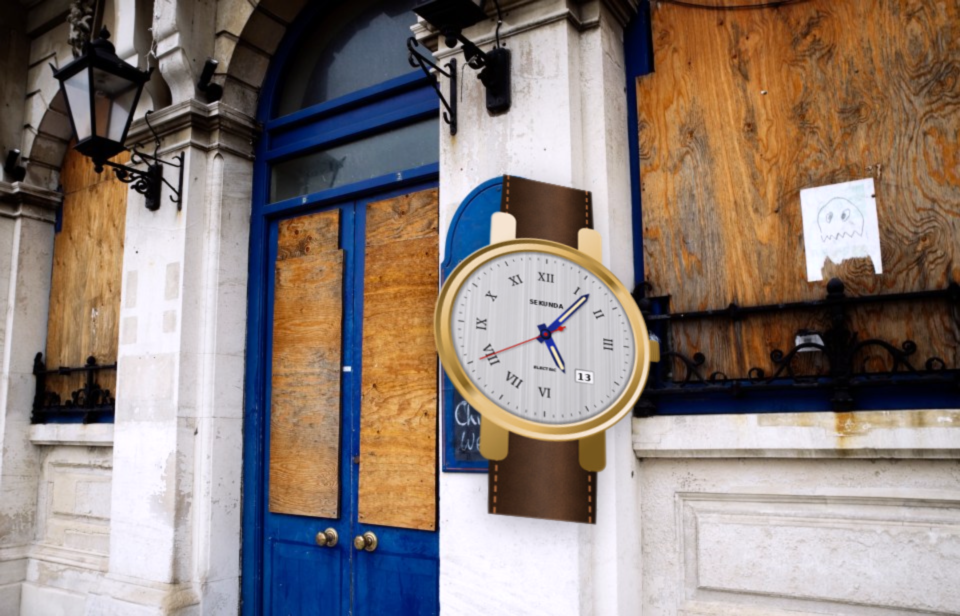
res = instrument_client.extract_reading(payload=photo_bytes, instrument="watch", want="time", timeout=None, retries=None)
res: 5:06:40
